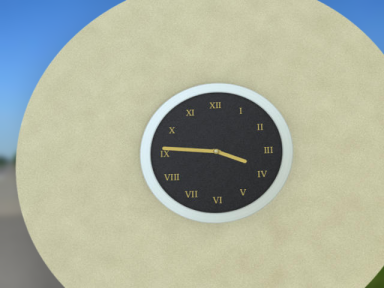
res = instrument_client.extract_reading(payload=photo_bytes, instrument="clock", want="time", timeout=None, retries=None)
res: 3:46
